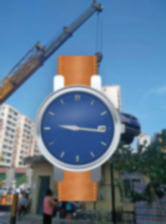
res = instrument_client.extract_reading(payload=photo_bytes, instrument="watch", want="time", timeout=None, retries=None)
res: 9:16
